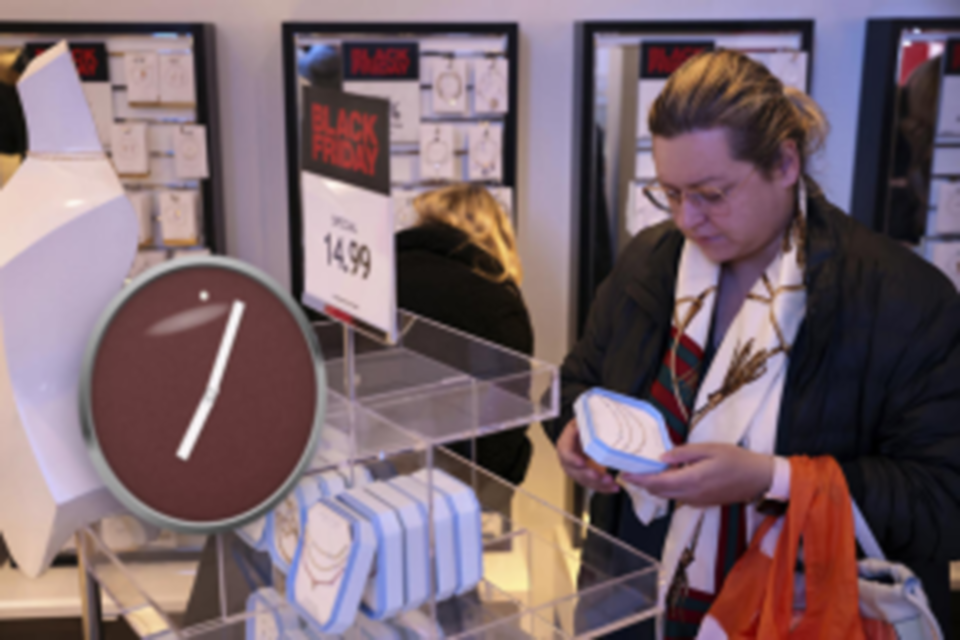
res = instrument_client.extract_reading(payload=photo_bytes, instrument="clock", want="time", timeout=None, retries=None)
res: 7:04
